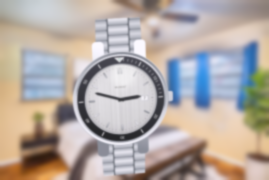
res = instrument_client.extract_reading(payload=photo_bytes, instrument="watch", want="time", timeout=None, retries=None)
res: 2:48
